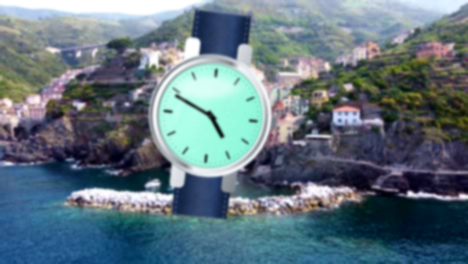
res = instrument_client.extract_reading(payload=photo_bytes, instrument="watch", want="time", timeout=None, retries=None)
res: 4:49
